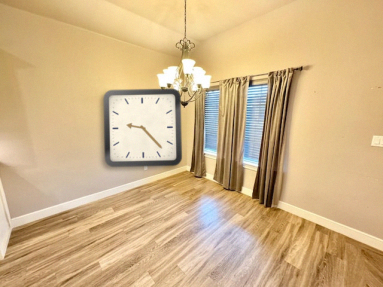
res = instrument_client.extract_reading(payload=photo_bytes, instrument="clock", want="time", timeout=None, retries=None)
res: 9:23
